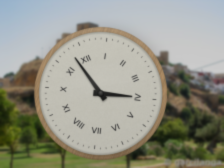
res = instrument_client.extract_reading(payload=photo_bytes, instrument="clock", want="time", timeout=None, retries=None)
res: 3:58
